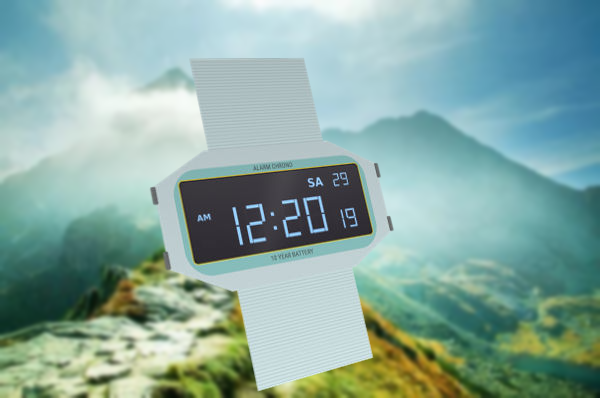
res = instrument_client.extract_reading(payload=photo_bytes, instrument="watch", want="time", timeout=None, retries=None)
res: 12:20:19
